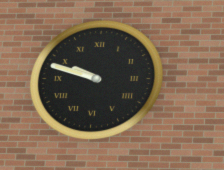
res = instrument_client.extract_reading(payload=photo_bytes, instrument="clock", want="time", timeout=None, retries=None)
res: 9:48
